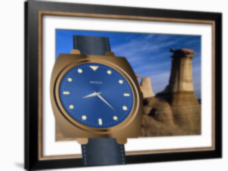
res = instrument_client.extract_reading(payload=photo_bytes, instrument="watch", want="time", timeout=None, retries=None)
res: 8:23
